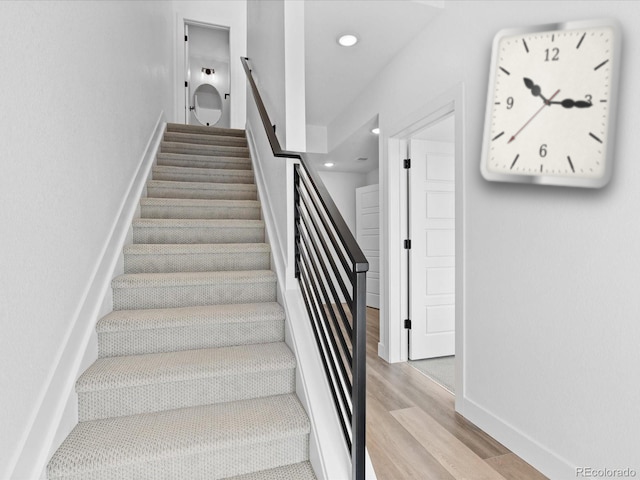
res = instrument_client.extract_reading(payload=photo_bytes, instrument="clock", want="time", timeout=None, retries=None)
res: 10:15:38
